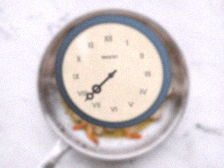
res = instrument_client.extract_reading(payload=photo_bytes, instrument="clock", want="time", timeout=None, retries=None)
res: 7:38
